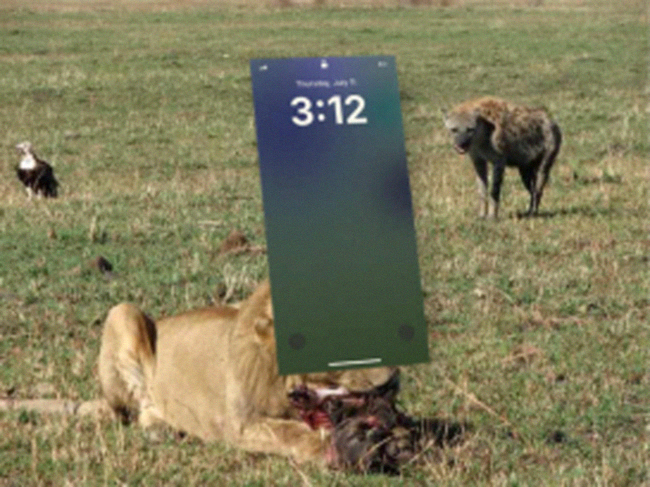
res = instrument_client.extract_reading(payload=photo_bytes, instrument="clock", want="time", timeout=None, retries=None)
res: 3:12
